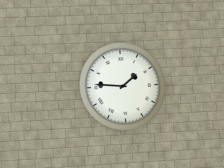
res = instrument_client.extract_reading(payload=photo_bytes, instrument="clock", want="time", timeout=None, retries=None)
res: 1:46
